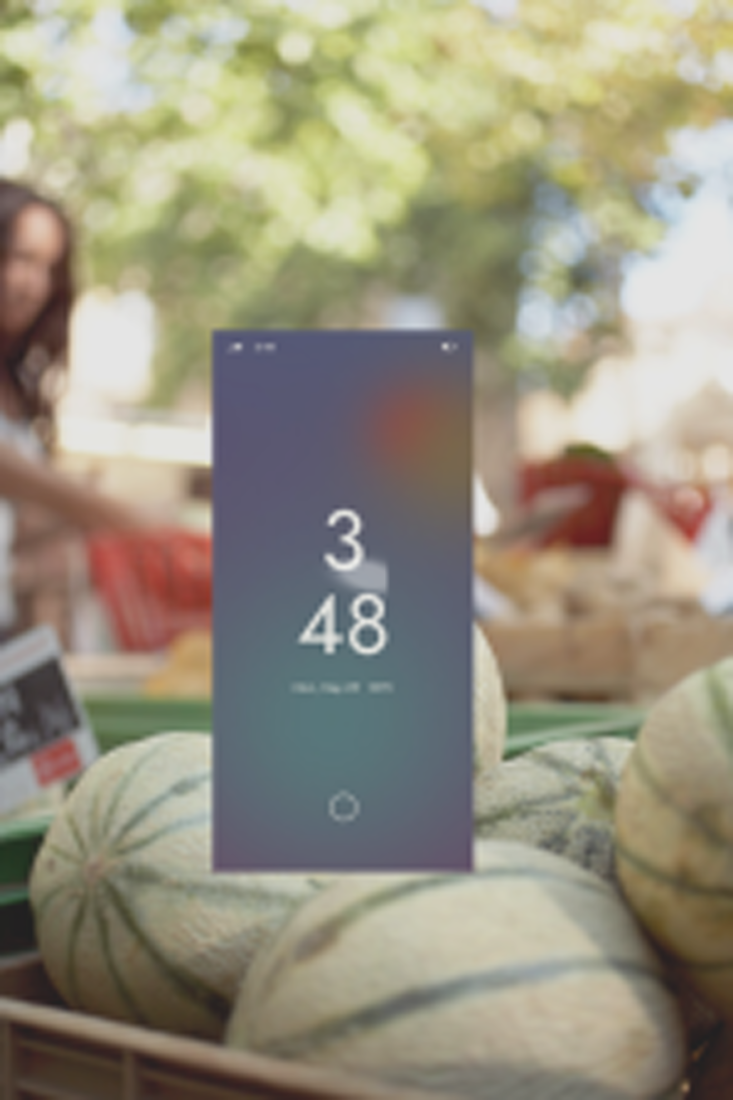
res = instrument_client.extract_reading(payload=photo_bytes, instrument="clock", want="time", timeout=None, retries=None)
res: 3:48
